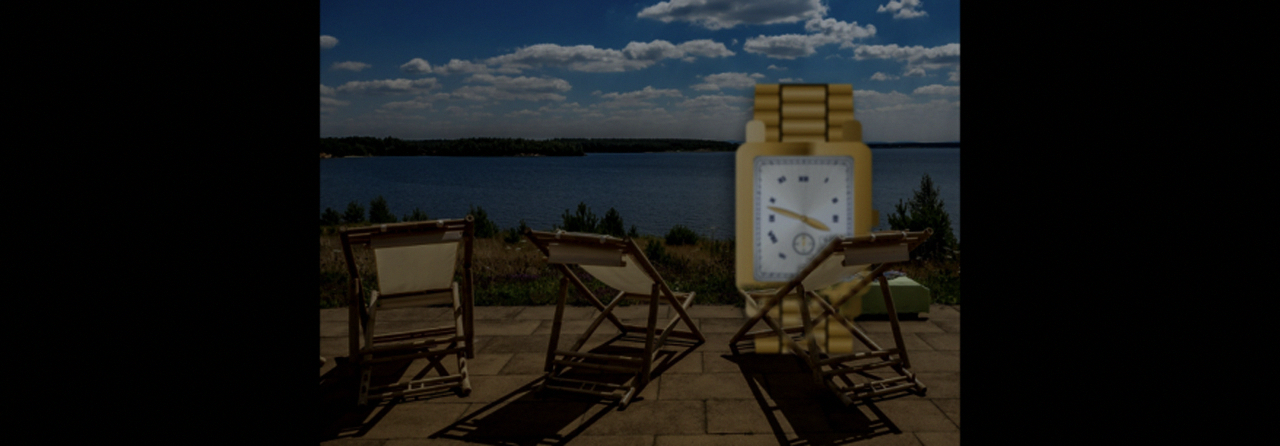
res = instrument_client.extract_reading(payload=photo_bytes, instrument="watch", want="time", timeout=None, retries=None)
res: 3:48
